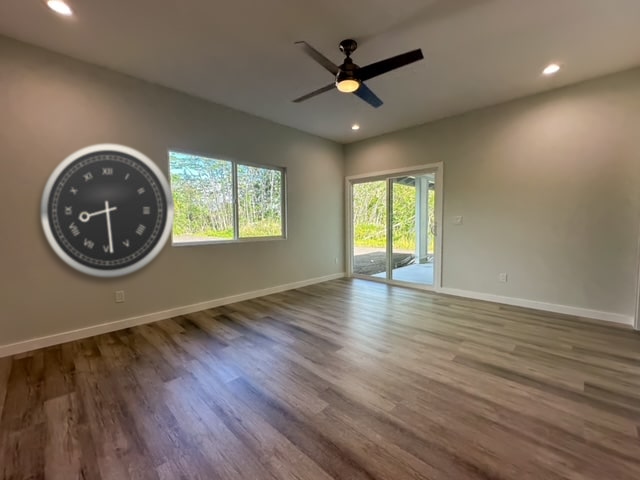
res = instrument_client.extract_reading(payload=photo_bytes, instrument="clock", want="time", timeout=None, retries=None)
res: 8:29
